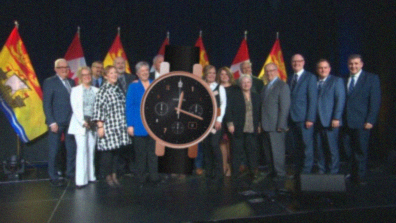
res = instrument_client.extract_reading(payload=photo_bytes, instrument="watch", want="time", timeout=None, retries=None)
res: 12:18
